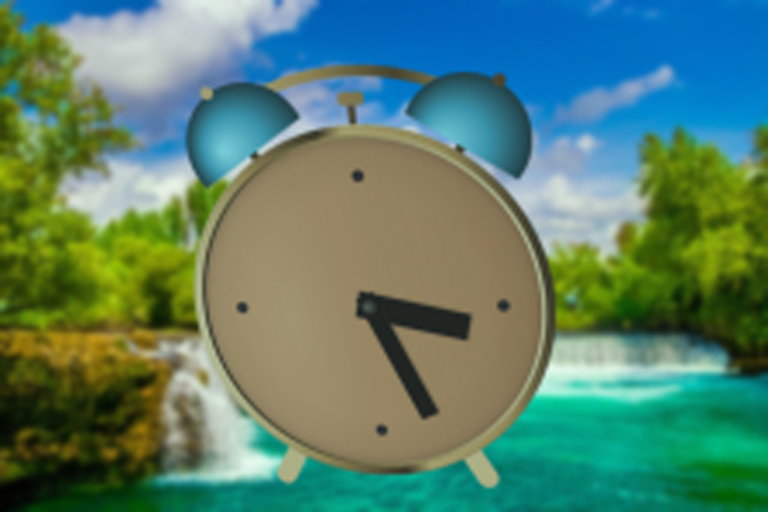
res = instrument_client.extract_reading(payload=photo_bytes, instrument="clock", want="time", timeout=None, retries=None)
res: 3:26
